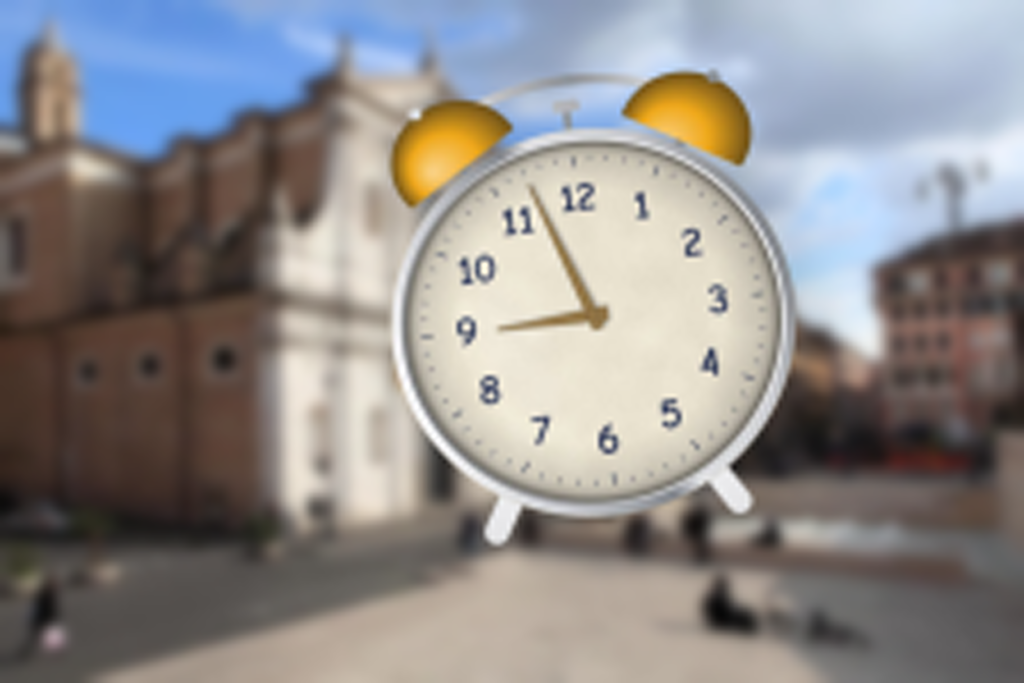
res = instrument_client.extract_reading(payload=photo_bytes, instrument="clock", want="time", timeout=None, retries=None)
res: 8:57
